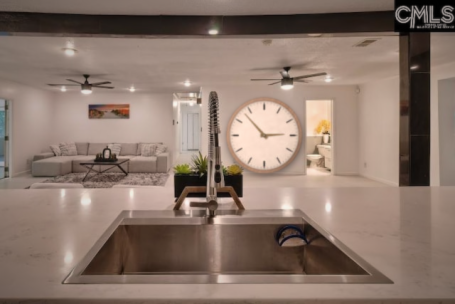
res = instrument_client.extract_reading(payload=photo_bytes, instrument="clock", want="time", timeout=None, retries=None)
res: 2:53
